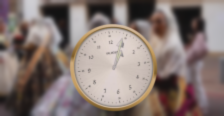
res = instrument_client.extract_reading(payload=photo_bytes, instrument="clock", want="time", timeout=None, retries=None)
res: 1:04
